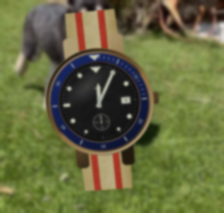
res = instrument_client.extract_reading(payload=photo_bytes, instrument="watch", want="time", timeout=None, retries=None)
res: 12:05
